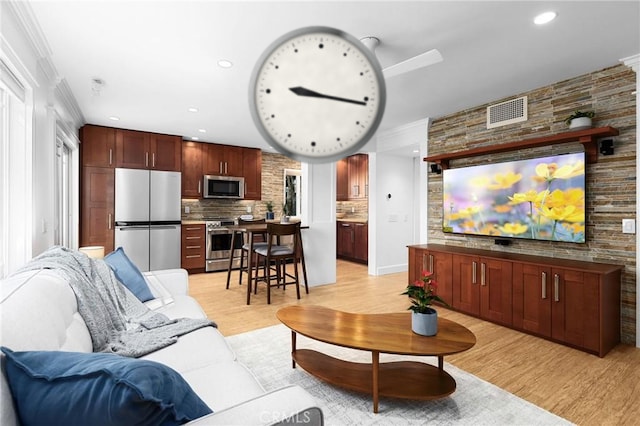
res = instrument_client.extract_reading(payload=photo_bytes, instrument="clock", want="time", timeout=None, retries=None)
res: 9:16
